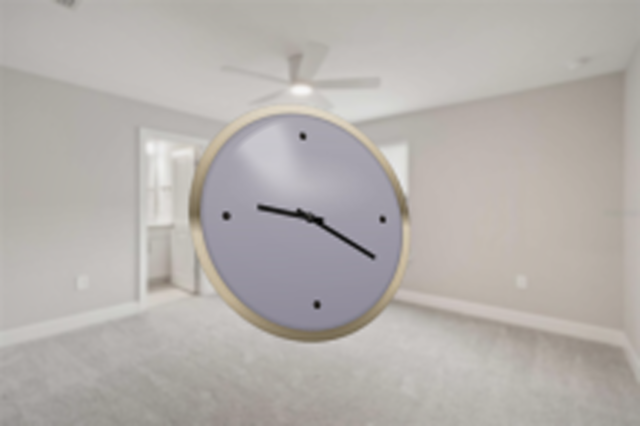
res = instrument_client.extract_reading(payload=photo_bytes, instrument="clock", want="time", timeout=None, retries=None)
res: 9:20
